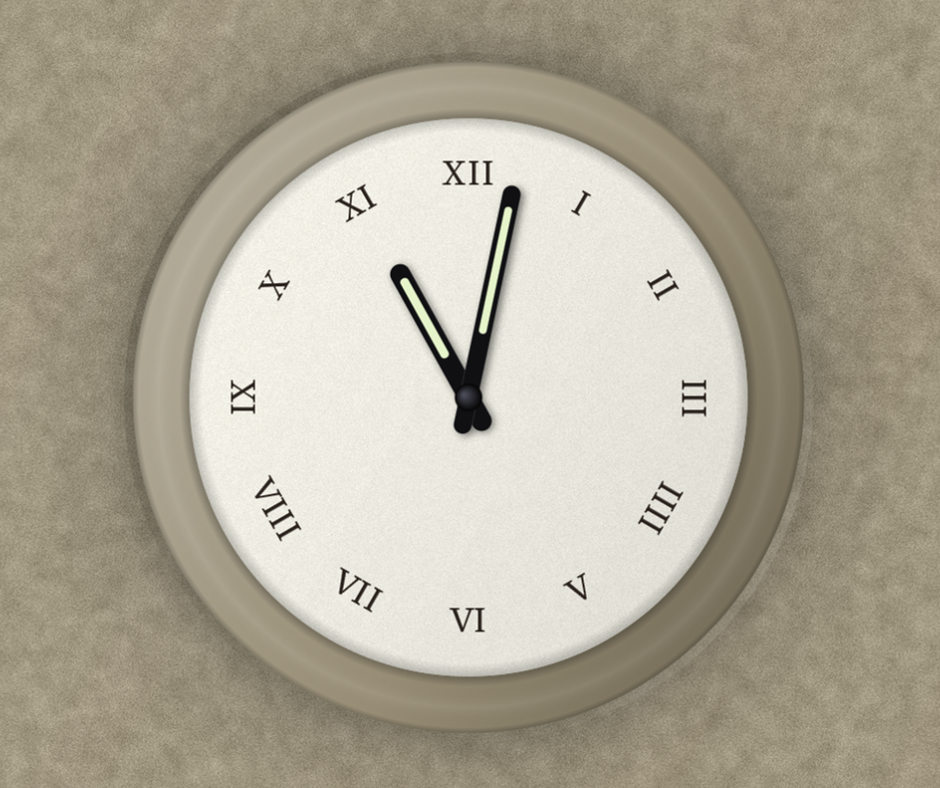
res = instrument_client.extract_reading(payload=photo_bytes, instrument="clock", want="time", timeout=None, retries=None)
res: 11:02
